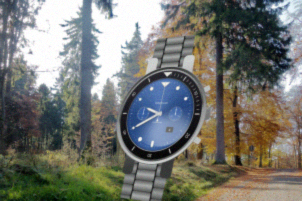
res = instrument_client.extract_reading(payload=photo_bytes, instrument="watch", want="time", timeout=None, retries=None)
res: 9:40
